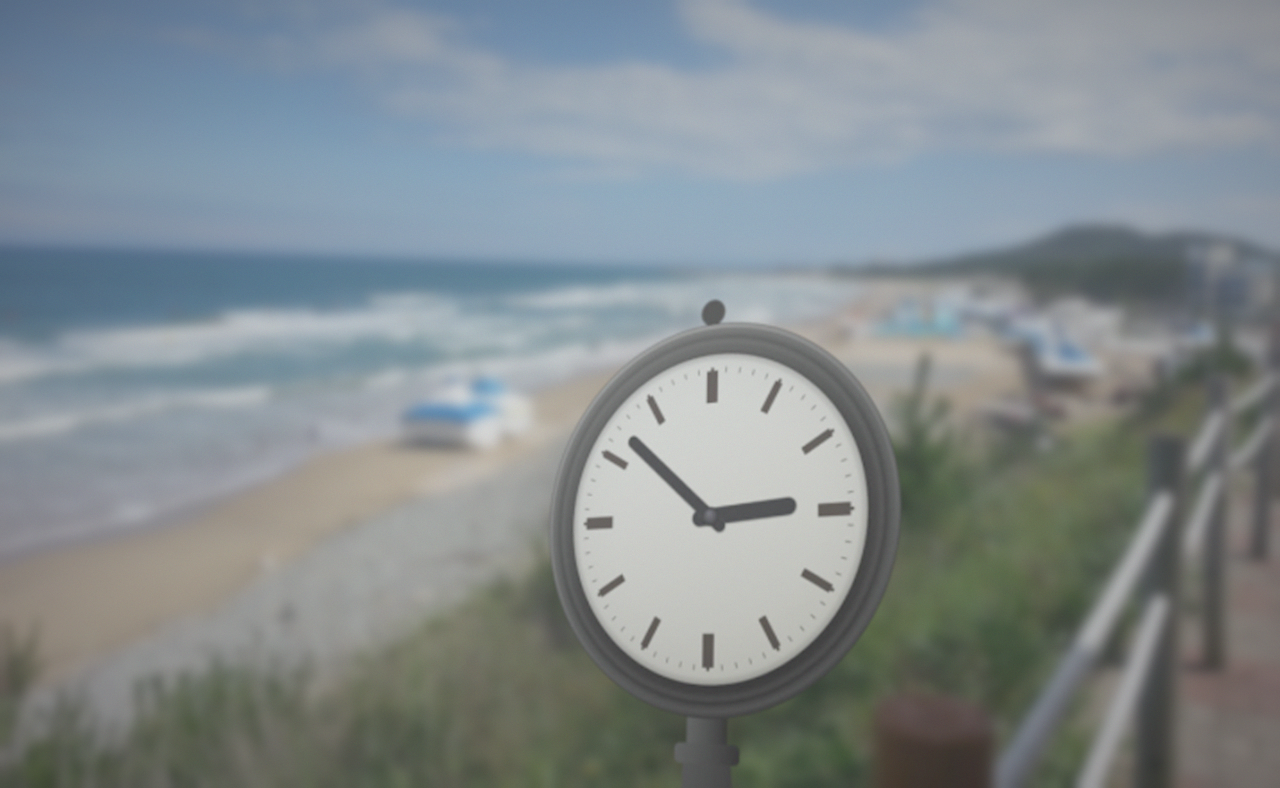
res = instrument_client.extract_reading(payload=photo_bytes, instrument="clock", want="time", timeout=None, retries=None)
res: 2:52
